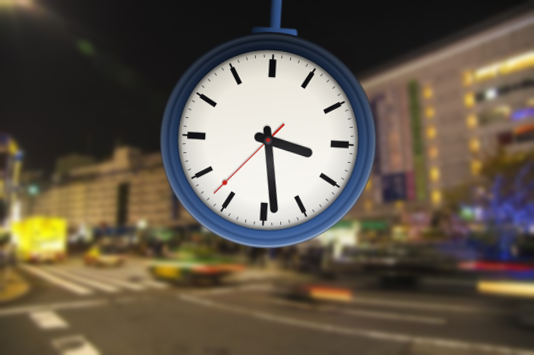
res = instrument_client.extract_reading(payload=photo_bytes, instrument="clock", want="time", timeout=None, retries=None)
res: 3:28:37
